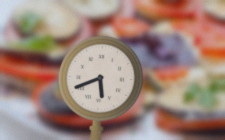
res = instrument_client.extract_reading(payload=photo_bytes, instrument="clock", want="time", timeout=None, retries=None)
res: 5:41
